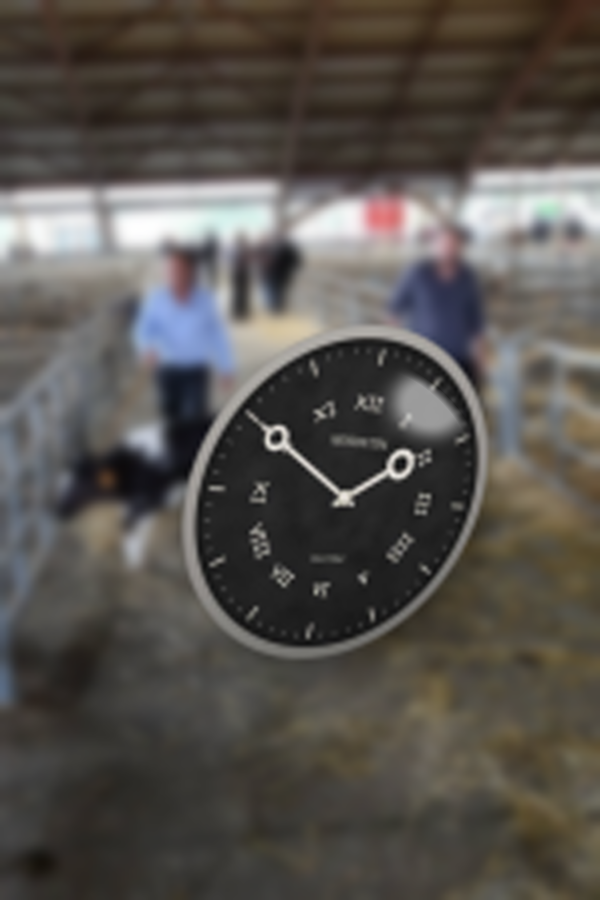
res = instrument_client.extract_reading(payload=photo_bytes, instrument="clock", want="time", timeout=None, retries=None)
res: 1:50
